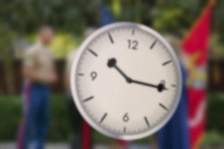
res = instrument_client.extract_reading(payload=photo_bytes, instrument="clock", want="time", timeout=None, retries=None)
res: 10:16
